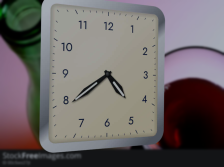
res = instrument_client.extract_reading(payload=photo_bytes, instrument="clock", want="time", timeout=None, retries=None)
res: 4:39
